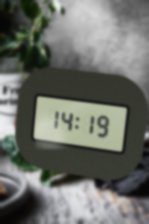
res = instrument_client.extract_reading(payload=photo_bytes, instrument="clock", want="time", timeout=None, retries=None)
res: 14:19
